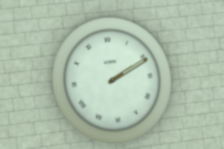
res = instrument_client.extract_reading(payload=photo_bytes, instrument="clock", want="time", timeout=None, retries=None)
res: 2:11
